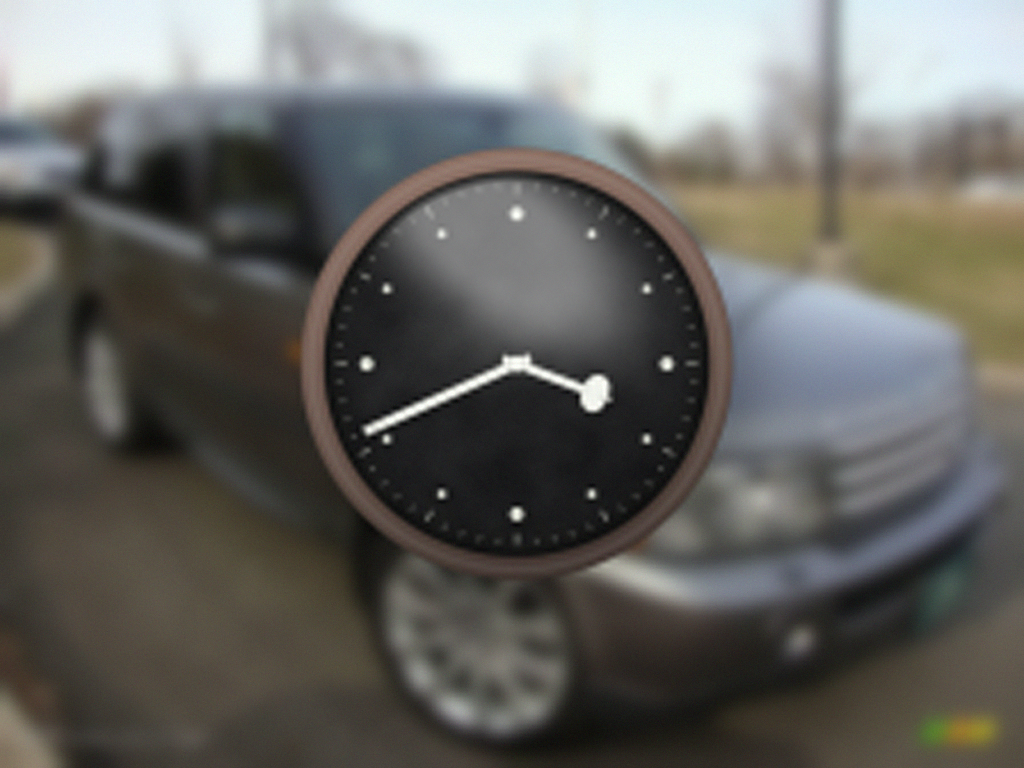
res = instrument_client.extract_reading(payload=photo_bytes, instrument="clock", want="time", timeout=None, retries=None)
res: 3:41
